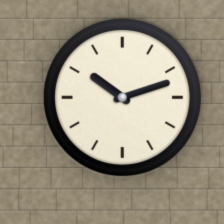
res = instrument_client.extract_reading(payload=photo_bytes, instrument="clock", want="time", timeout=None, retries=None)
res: 10:12
